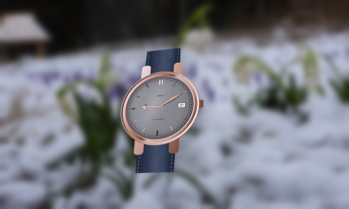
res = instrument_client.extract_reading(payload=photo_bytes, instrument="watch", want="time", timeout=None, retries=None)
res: 9:10
